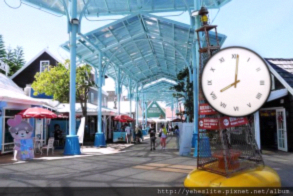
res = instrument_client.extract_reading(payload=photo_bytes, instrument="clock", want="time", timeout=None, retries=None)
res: 8:01
